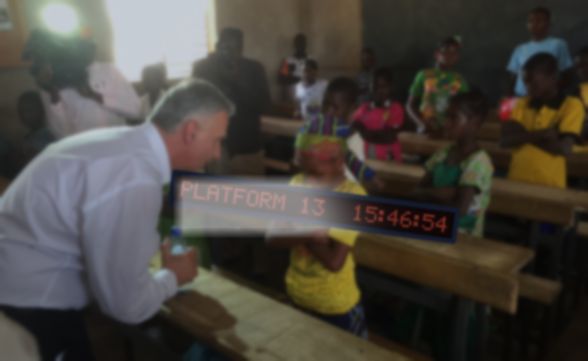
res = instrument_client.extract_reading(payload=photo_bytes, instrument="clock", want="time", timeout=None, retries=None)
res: 15:46:54
